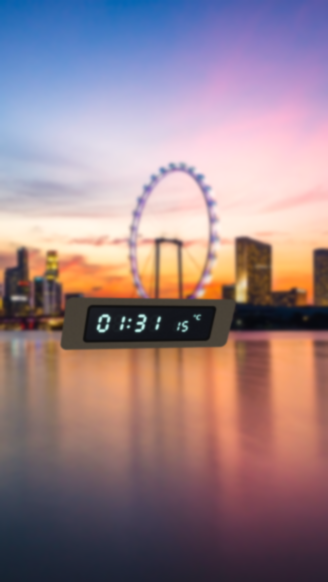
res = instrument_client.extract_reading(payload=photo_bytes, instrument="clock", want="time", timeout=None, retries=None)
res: 1:31
